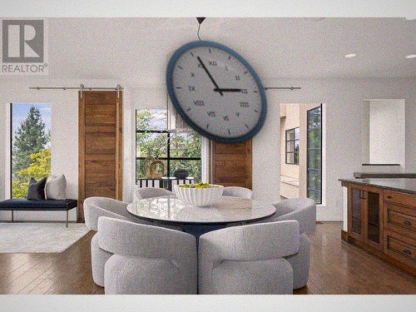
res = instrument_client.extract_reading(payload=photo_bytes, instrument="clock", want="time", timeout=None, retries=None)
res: 2:56
